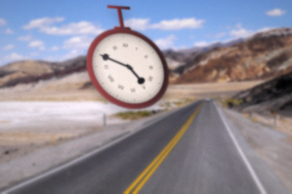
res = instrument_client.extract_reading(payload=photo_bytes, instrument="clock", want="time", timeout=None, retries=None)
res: 4:49
